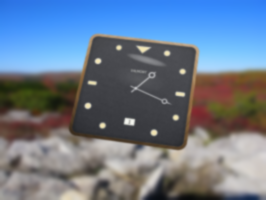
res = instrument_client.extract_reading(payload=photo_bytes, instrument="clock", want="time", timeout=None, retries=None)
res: 1:18
